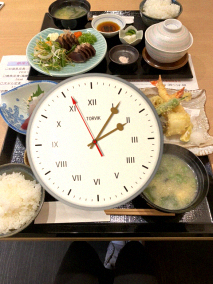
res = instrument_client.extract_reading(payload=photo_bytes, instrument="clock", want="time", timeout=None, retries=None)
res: 2:05:56
